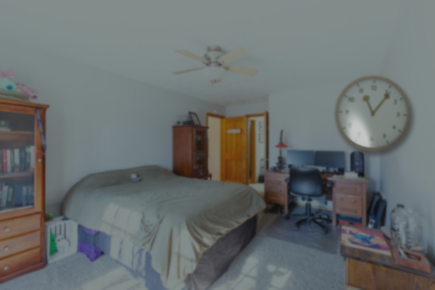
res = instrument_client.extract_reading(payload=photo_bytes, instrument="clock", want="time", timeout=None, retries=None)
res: 11:06
